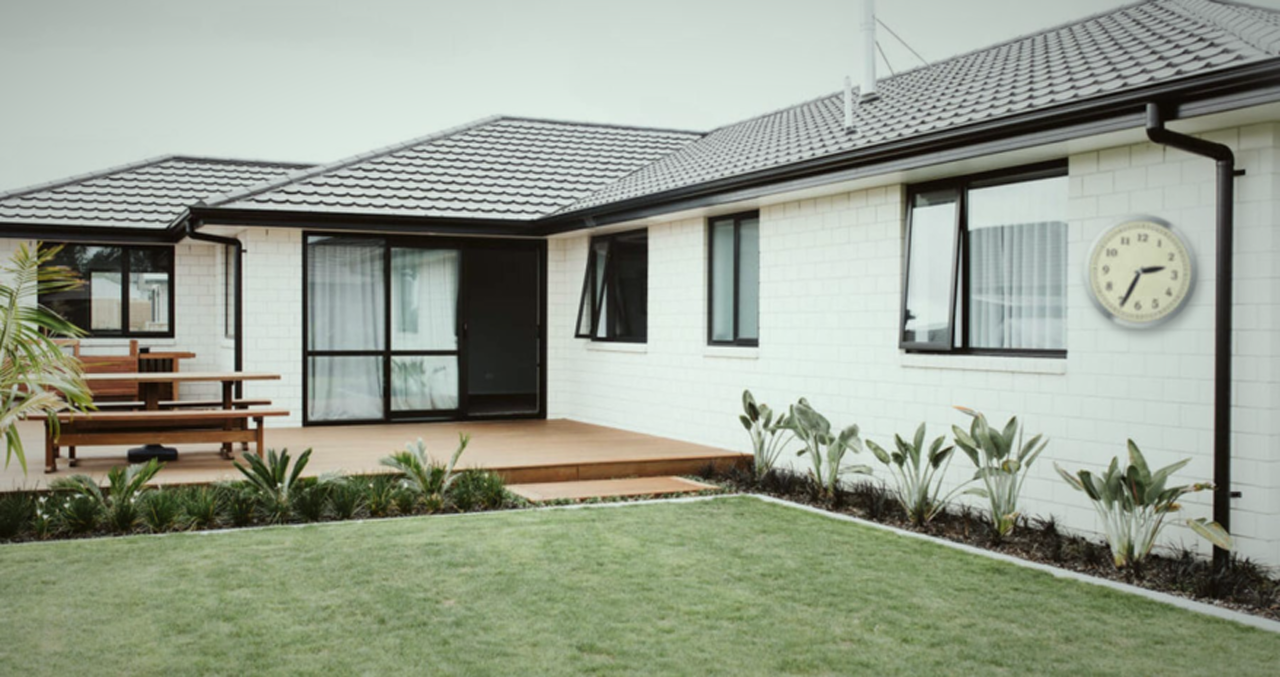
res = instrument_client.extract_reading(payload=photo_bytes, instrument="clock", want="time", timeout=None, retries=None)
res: 2:34
